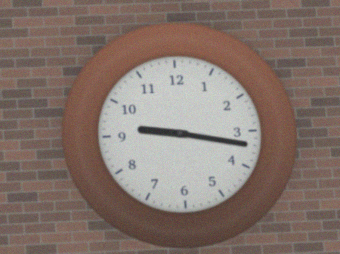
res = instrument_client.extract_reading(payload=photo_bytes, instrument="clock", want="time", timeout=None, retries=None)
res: 9:17
